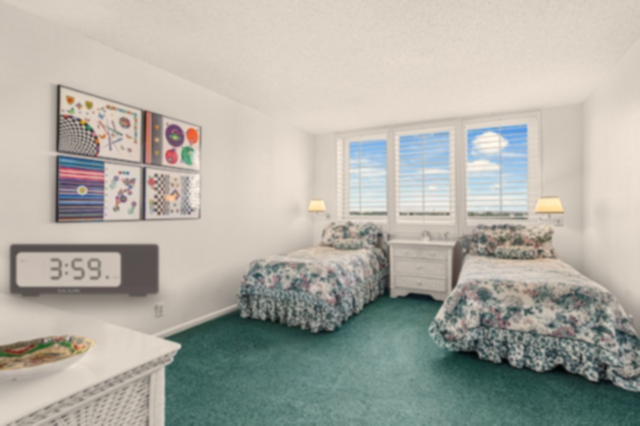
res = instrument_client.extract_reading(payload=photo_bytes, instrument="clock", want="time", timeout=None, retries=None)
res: 3:59
